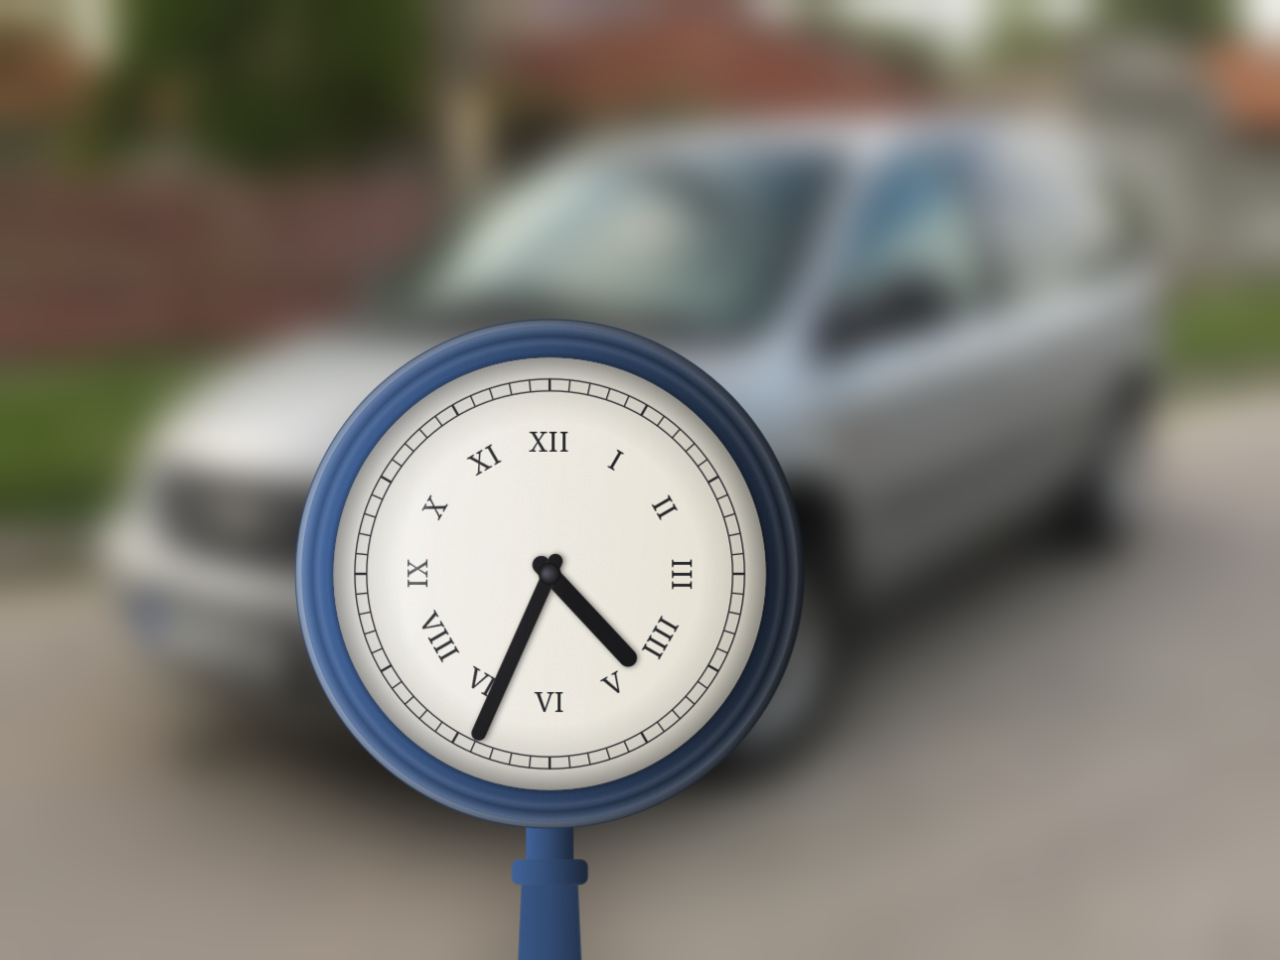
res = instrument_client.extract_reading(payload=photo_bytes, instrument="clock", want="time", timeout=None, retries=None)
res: 4:34
